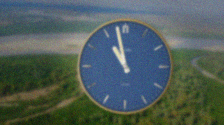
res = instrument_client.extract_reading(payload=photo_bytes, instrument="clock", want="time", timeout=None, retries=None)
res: 10:58
